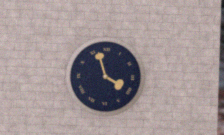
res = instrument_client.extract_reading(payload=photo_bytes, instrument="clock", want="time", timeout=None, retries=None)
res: 3:57
